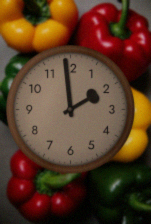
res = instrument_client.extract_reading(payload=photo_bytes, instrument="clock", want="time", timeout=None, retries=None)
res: 1:59
